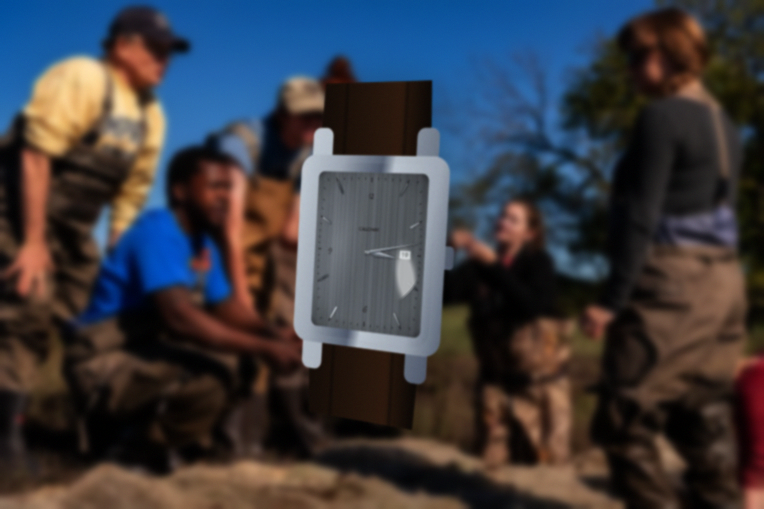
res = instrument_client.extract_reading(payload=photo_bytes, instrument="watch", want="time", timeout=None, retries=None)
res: 3:13
